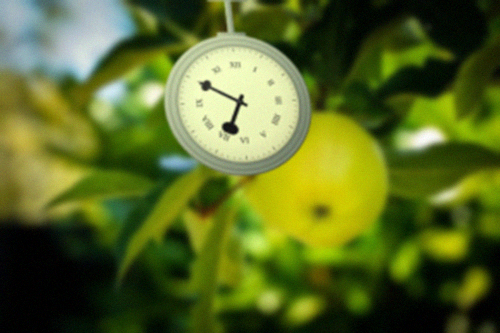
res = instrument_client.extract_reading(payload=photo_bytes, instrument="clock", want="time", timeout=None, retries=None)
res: 6:50
